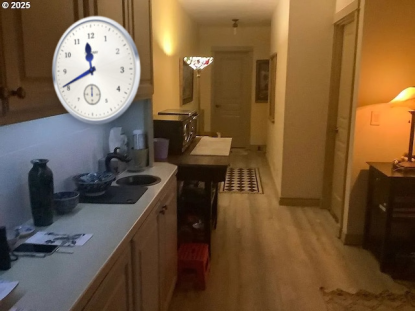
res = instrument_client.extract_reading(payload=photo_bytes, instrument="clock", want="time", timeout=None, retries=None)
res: 11:41
